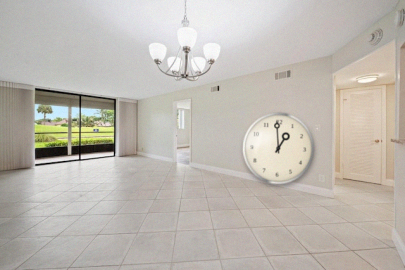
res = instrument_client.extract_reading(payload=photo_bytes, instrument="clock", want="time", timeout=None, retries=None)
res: 12:59
